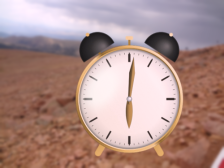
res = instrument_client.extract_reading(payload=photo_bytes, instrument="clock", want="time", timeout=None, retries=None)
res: 6:01
